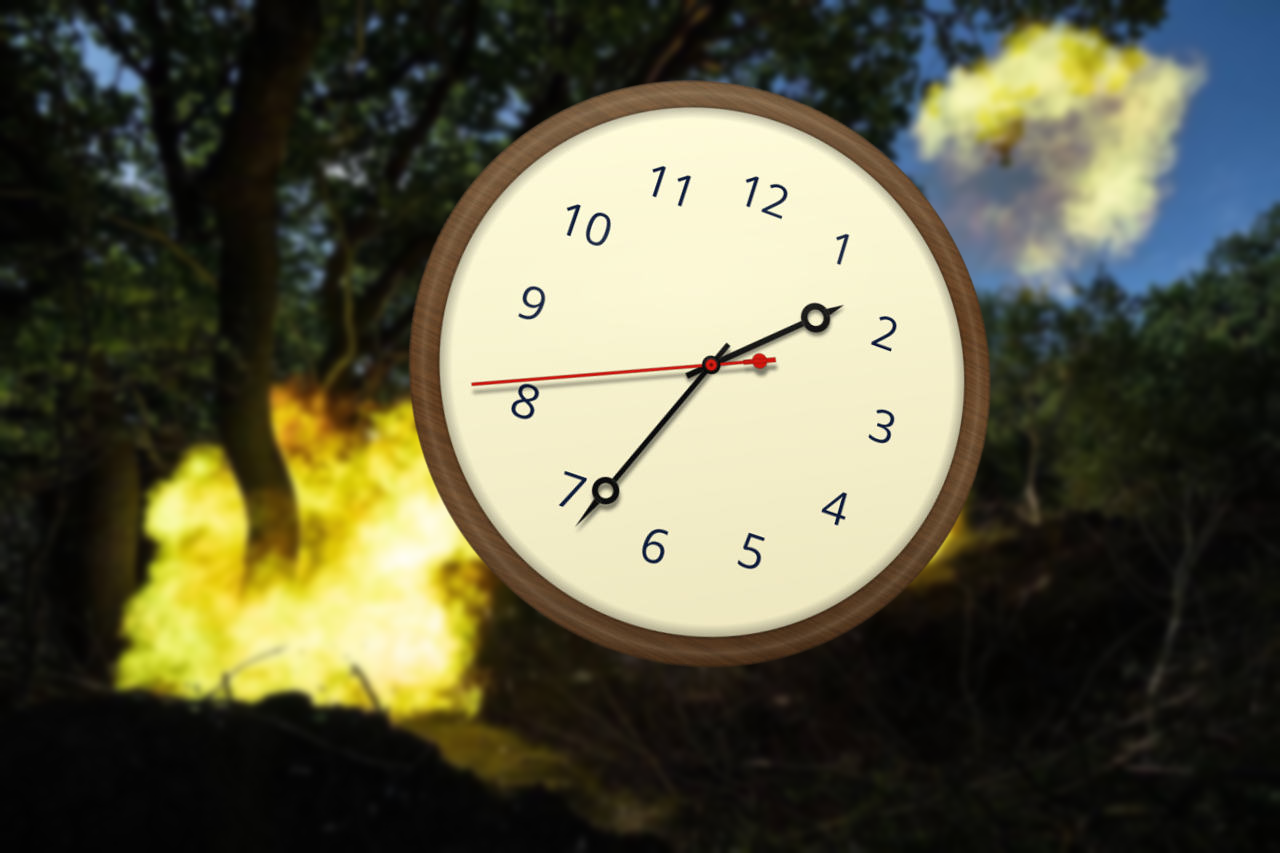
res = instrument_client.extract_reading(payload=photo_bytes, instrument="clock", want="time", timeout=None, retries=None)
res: 1:33:41
